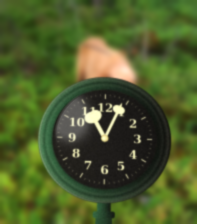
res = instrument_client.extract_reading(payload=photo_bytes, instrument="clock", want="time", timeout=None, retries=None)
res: 11:04
